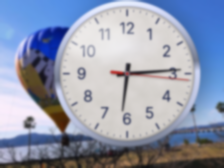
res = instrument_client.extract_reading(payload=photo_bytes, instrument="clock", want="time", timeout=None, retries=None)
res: 6:14:16
